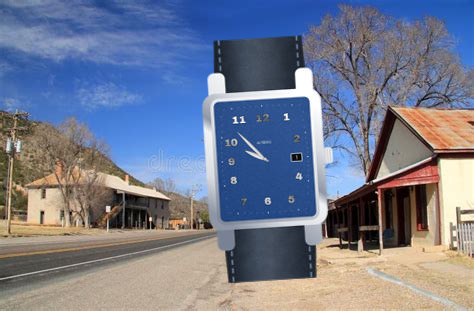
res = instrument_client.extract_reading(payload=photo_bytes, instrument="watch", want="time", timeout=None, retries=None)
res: 9:53
